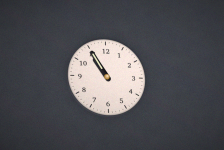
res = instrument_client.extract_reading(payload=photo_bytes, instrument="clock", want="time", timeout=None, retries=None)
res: 10:55
